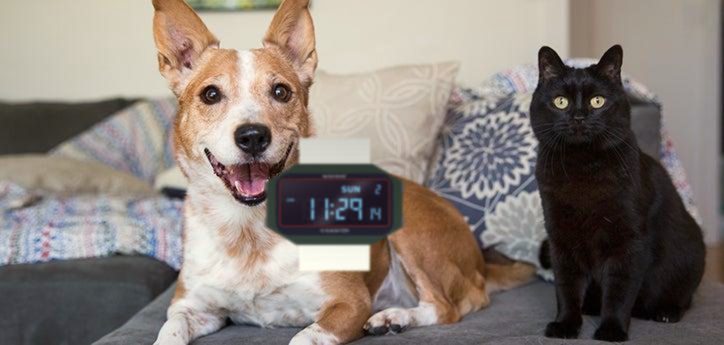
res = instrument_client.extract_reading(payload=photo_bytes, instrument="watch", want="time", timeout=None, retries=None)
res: 11:29:14
